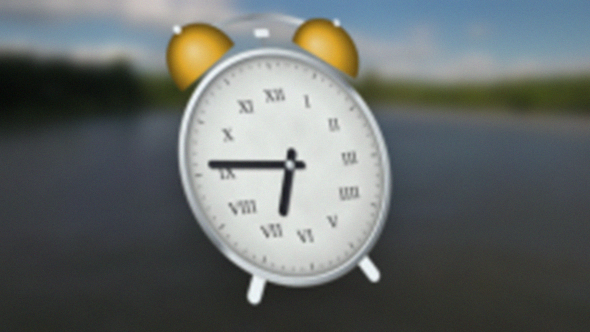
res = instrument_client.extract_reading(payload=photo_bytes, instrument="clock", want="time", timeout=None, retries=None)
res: 6:46
